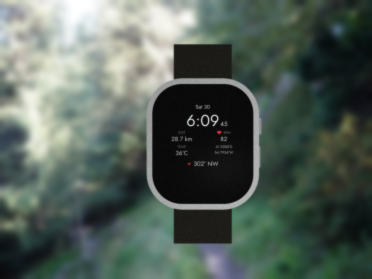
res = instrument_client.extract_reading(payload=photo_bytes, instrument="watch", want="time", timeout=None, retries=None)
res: 6:09
